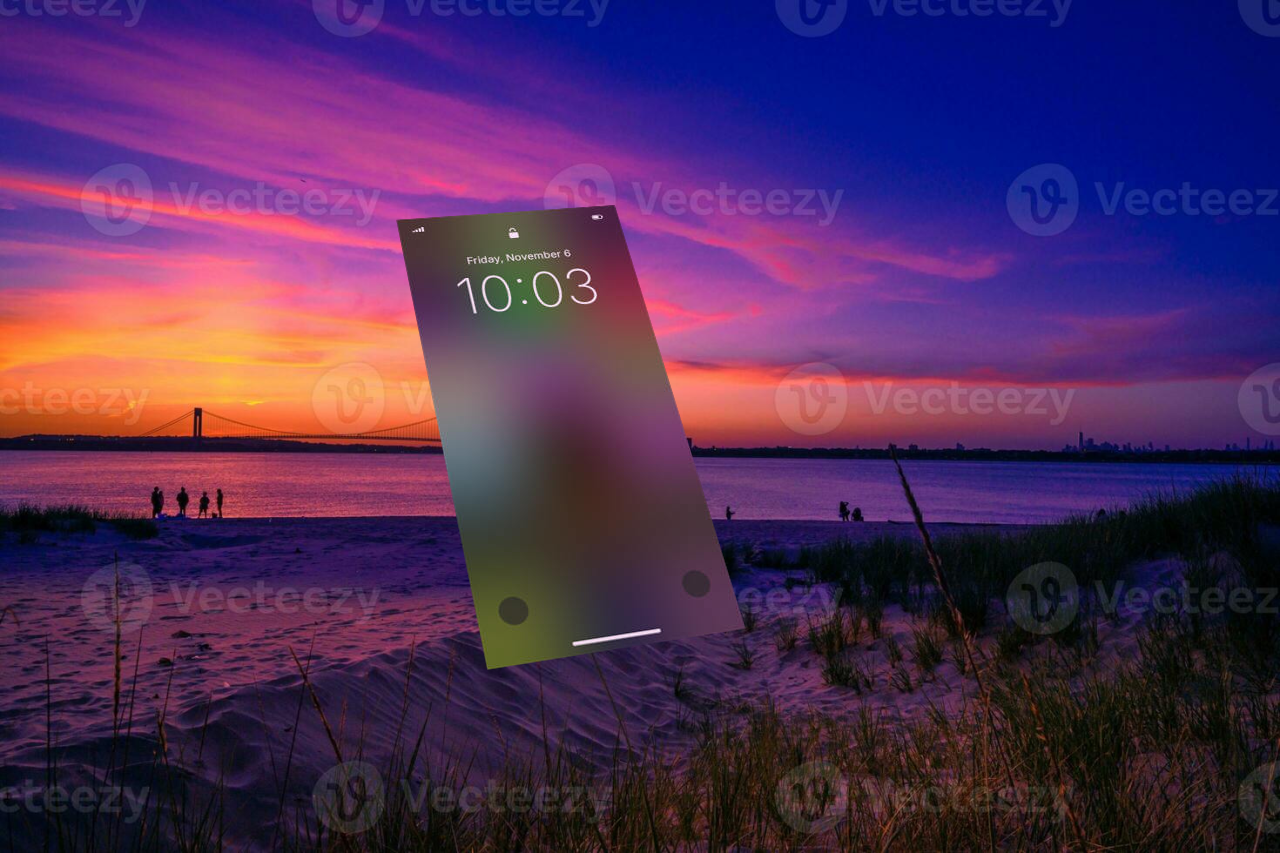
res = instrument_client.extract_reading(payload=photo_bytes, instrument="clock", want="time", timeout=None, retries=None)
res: 10:03
